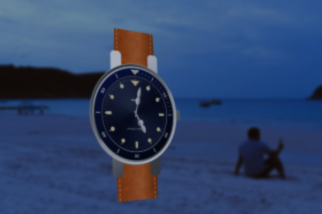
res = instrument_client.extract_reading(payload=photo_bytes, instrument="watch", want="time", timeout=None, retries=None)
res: 5:02
